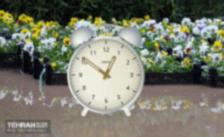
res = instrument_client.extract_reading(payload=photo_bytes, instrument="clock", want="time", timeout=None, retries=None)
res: 12:51
